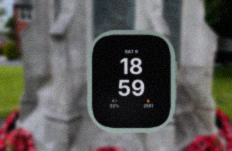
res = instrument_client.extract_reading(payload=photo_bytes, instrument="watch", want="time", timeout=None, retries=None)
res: 18:59
